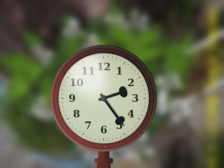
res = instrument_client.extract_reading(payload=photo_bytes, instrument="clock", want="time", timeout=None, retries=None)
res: 2:24
